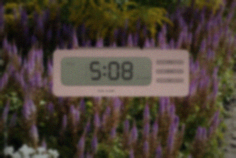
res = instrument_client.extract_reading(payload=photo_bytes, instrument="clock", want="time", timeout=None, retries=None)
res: 5:08
